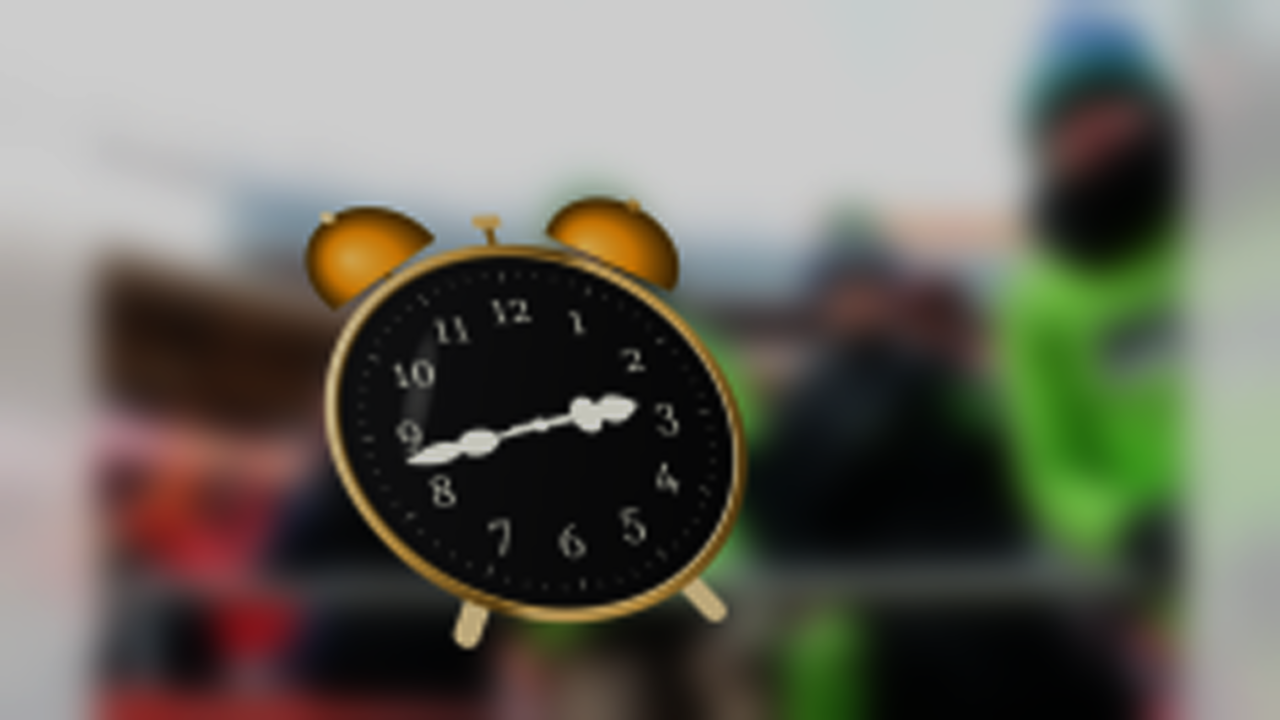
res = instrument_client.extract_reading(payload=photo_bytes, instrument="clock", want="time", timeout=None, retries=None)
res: 2:43
